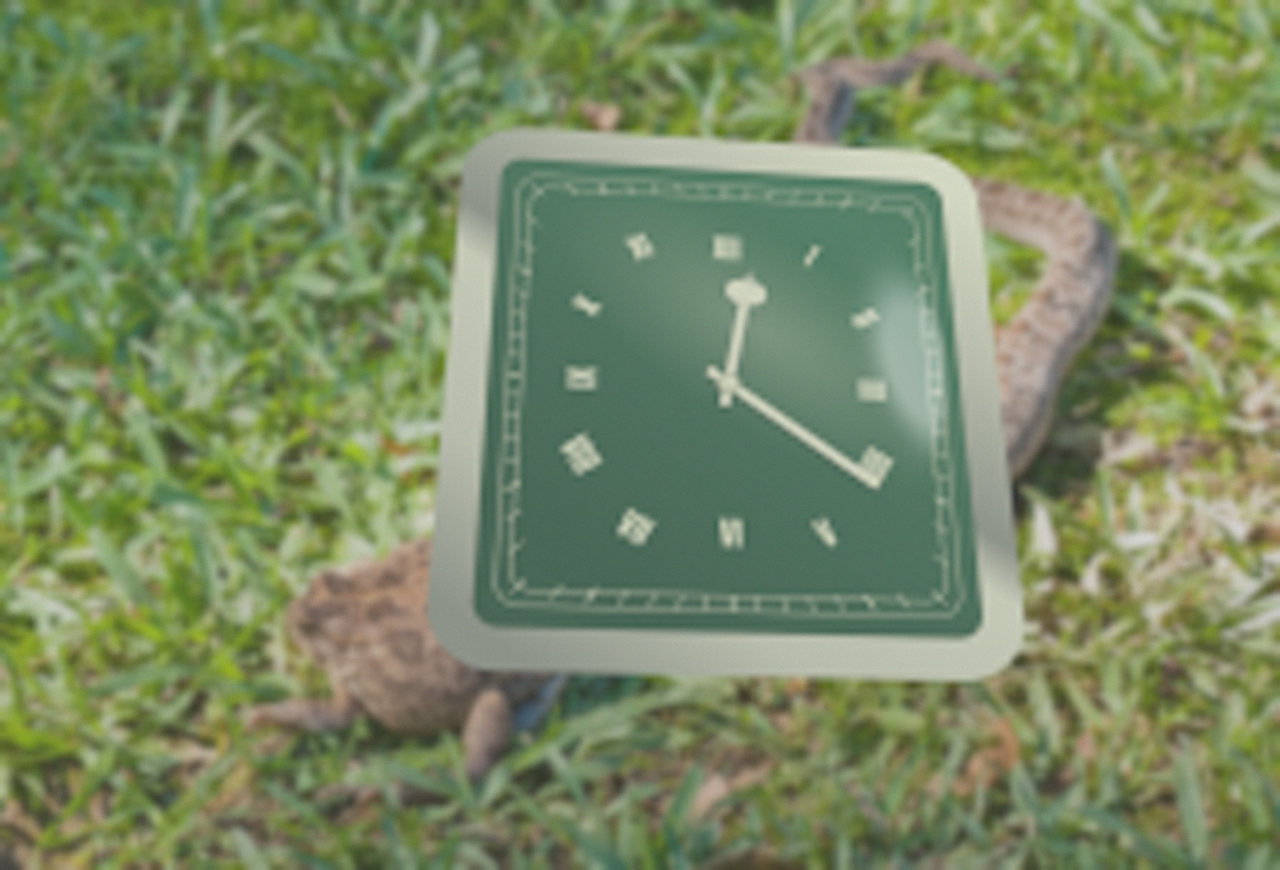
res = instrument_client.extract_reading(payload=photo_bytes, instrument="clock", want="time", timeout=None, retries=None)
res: 12:21
